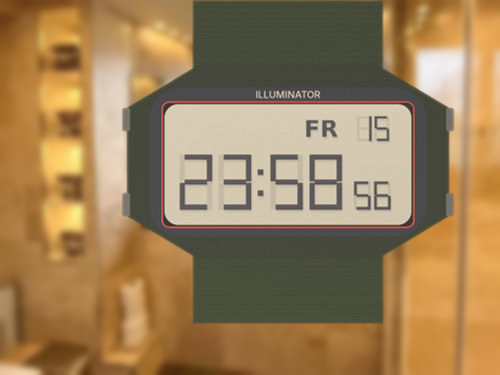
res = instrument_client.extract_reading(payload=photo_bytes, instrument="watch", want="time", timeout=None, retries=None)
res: 23:58:56
